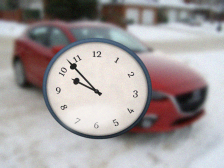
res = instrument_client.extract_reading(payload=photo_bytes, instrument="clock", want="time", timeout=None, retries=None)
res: 9:53
